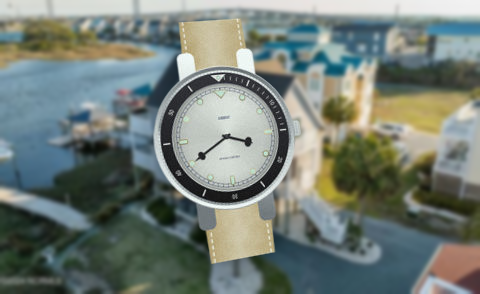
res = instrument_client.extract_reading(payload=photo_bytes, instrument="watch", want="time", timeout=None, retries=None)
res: 3:40
